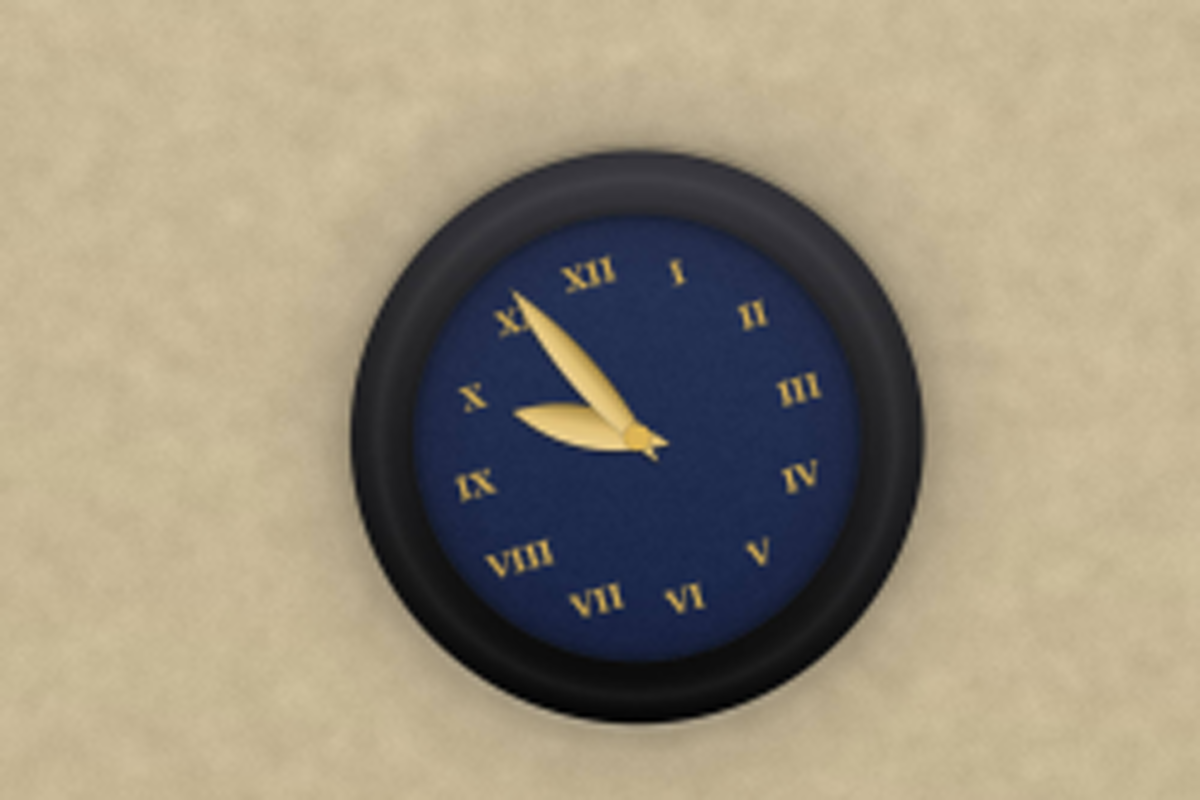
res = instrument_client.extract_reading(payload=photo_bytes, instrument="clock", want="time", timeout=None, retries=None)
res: 9:56
